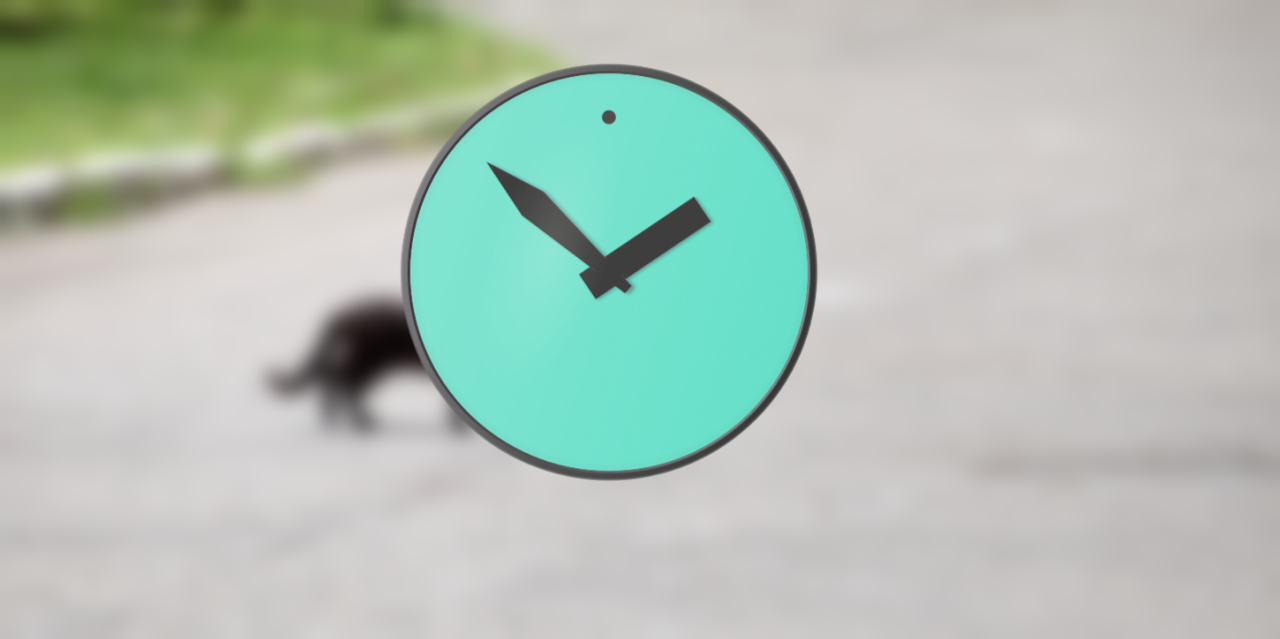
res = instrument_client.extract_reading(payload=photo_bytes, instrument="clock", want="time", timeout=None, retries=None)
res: 1:52
